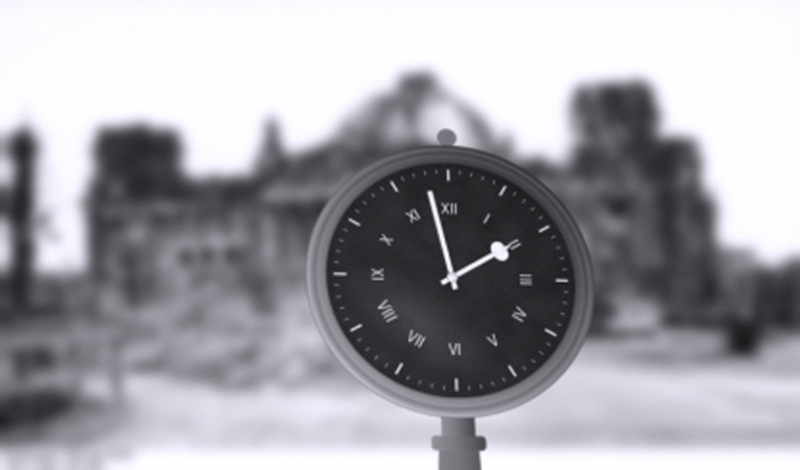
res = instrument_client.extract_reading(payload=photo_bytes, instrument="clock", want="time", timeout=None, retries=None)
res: 1:58
